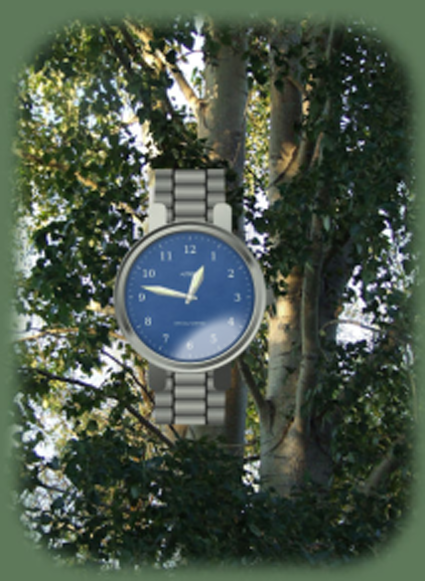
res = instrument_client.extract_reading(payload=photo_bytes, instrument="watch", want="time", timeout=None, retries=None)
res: 12:47
